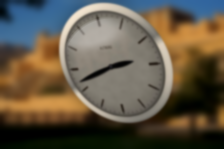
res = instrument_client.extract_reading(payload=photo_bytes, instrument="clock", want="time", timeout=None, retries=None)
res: 2:42
